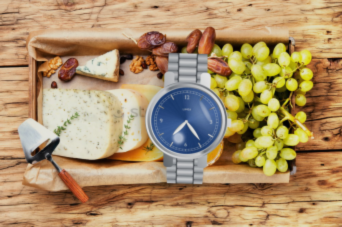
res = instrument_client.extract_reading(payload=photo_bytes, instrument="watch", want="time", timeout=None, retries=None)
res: 7:24
